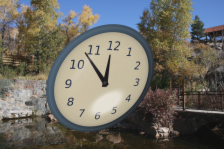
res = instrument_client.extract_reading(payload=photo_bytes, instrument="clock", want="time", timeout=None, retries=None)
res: 11:53
